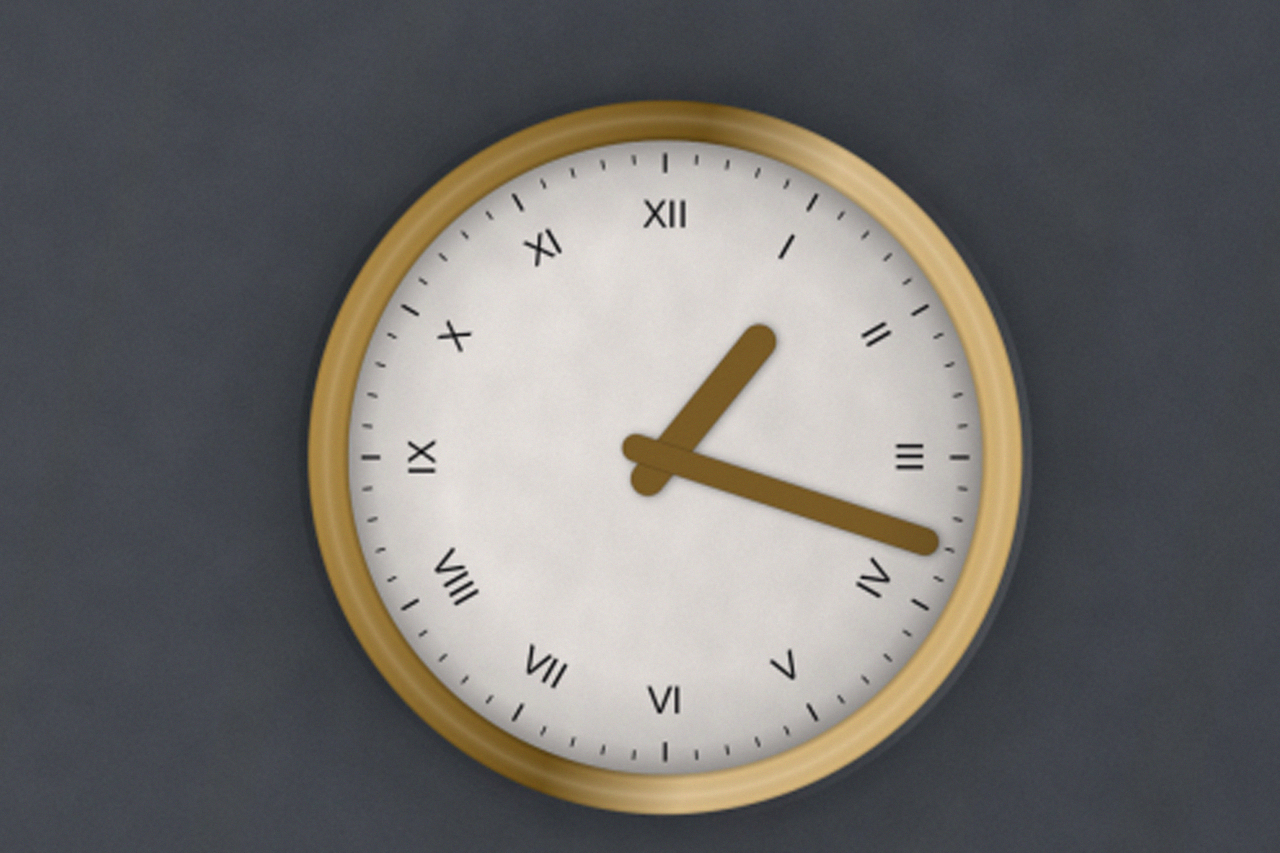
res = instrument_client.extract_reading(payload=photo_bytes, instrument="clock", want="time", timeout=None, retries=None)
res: 1:18
